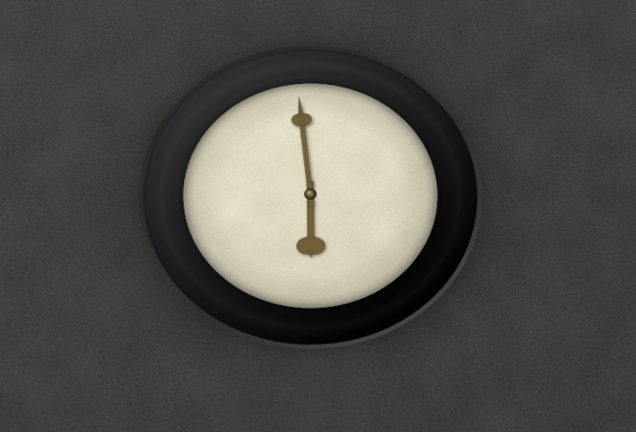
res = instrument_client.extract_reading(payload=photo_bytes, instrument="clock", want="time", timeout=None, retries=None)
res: 5:59
